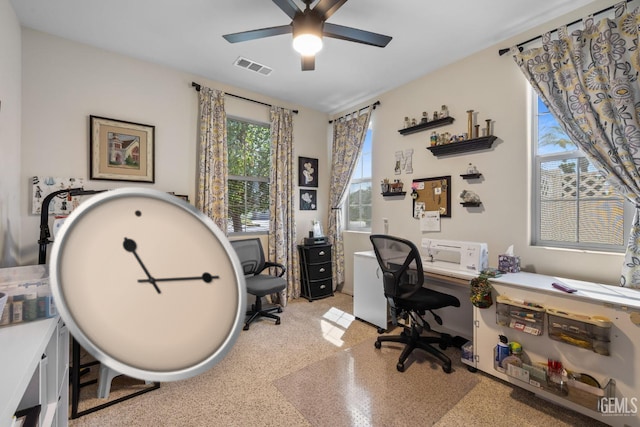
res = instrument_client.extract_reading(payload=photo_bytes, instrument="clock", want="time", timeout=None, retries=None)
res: 11:15
